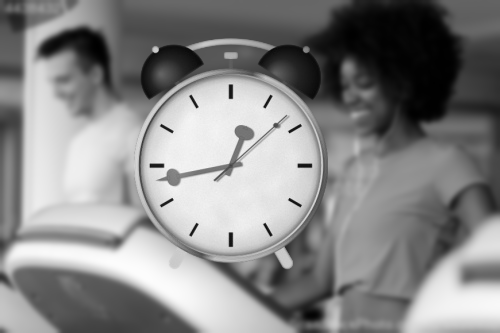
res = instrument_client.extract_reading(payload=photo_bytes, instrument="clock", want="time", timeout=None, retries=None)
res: 12:43:08
